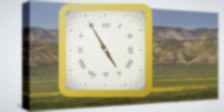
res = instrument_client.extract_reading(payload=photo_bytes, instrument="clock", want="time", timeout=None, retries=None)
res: 4:55
